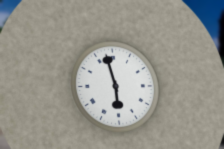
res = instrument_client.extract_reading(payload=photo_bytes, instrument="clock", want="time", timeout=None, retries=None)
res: 5:58
